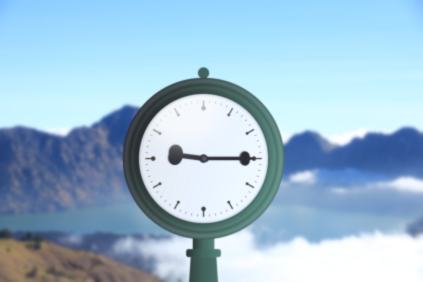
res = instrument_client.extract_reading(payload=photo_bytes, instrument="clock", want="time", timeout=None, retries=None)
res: 9:15
